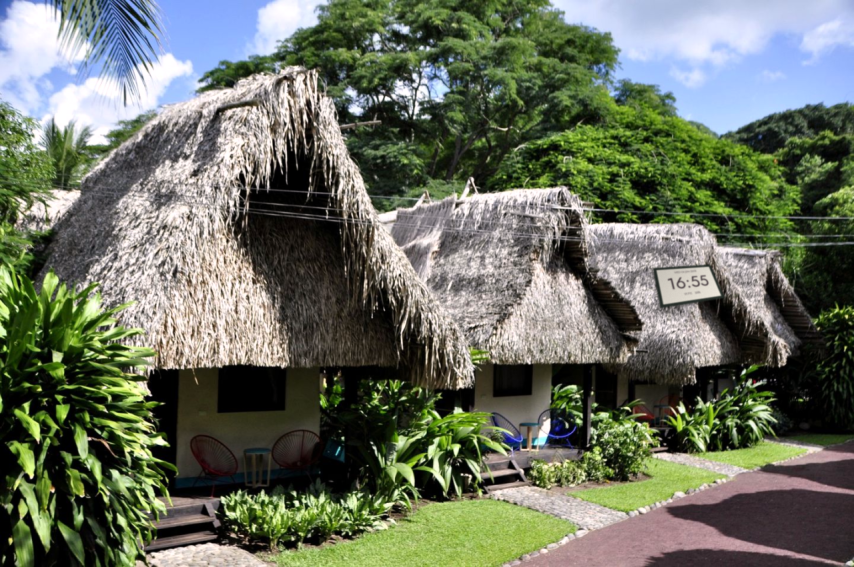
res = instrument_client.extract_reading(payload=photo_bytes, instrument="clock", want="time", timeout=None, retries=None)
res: 16:55
